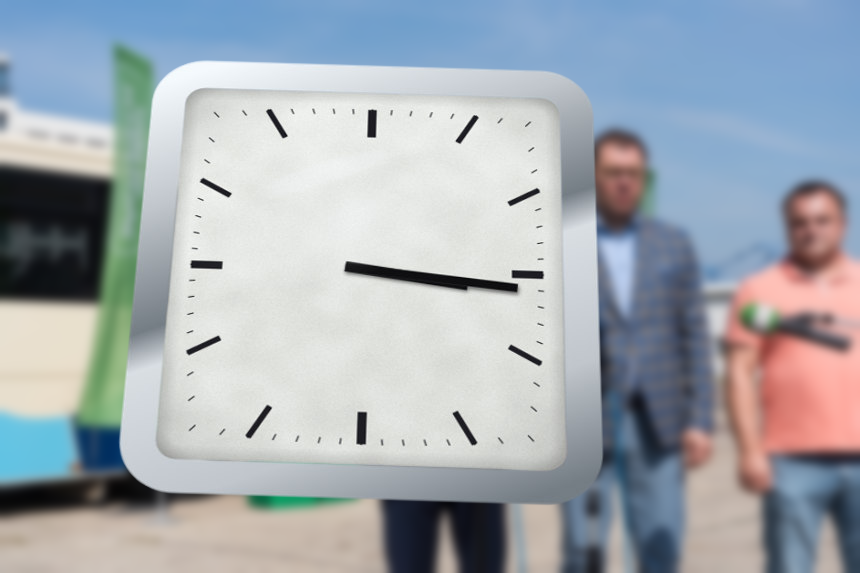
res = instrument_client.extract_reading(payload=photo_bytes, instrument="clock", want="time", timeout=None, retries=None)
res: 3:16
